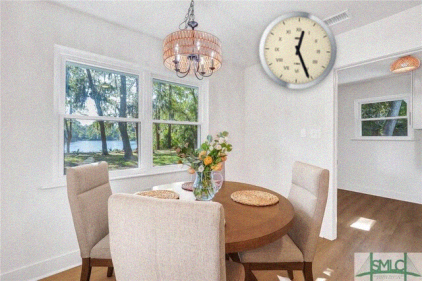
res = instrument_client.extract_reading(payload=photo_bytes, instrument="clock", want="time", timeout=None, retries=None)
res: 12:26
